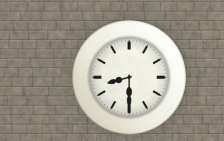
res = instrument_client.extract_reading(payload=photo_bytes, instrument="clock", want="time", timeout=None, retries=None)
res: 8:30
